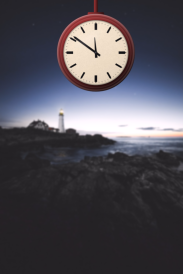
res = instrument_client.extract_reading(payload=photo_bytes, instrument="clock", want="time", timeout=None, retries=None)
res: 11:51
